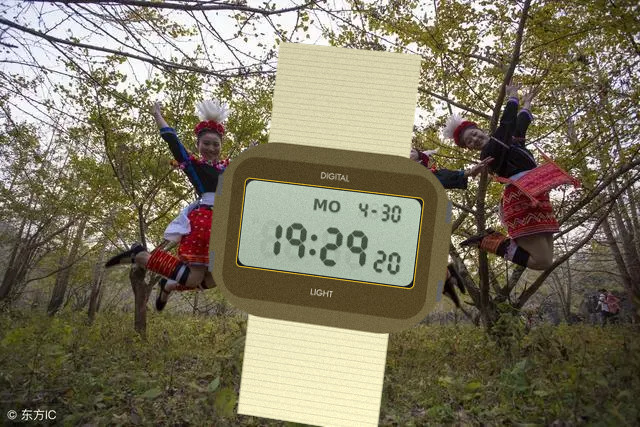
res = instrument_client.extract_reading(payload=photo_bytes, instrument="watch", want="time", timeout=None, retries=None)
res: 19:29:20
